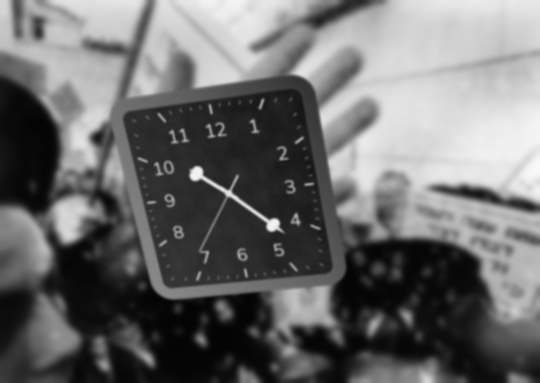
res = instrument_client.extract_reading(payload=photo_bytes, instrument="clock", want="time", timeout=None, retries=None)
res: 10:22:36
